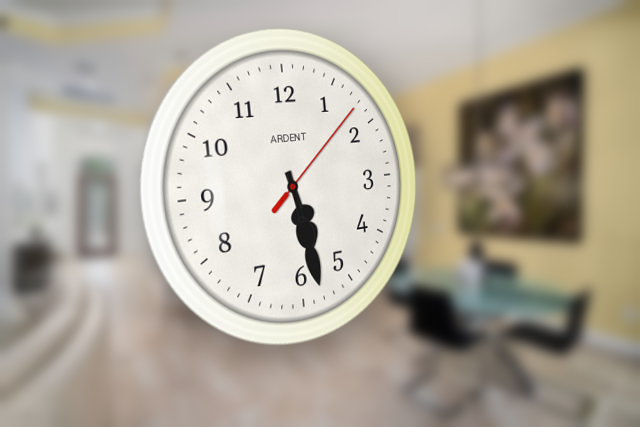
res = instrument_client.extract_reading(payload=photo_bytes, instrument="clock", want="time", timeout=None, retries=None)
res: 5:28:08
